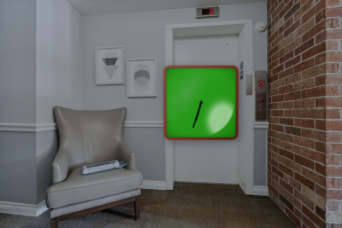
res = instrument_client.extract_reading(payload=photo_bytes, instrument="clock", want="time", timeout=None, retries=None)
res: 6:33
